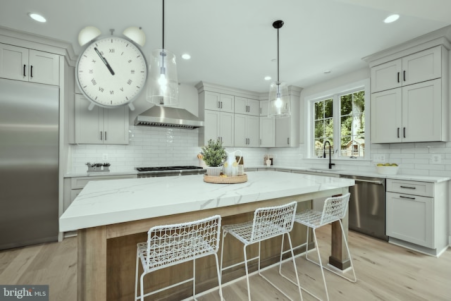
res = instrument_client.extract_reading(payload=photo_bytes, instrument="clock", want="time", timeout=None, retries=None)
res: 10:54
